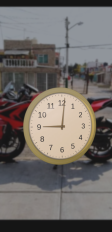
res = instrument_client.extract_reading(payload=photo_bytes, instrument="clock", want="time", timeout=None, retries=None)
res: 9:01
